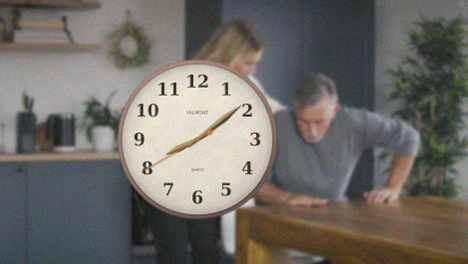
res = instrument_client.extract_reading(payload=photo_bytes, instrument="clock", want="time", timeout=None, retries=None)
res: 8:08:40
